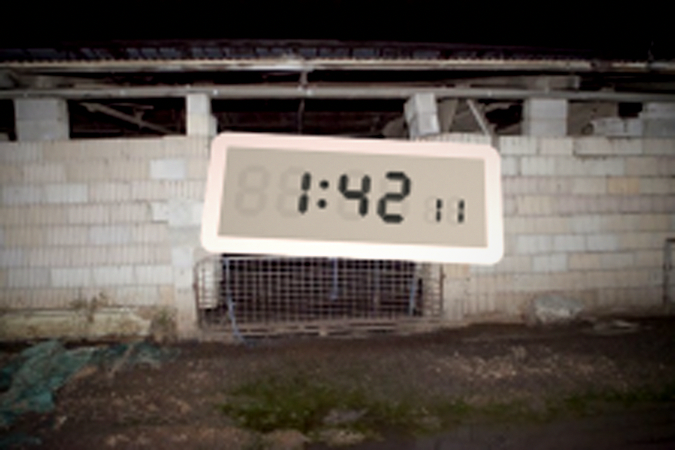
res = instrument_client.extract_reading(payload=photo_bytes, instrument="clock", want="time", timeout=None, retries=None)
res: 1:42:11
